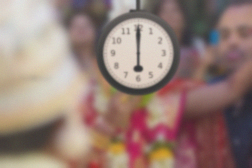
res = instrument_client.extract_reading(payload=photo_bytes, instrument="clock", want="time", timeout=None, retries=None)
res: 6:00
